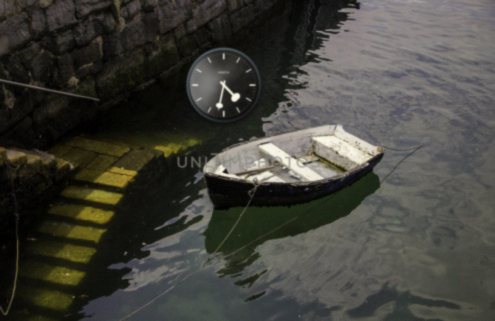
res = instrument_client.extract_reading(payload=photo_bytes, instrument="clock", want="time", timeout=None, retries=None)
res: 4:32
